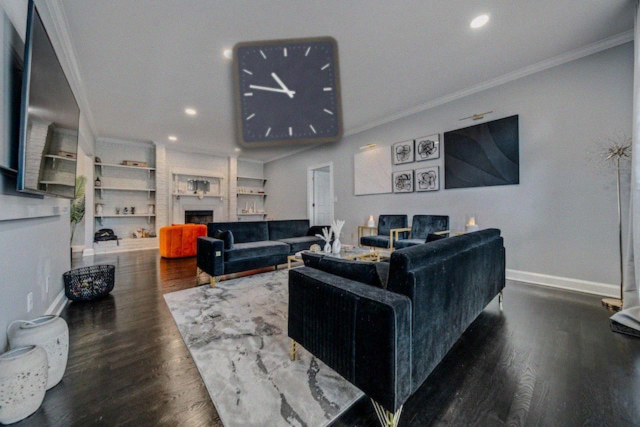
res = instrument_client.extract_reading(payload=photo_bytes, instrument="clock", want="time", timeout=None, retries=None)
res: 10:47
